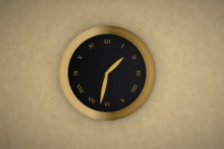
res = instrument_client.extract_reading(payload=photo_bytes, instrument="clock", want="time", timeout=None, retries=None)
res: 1:32
